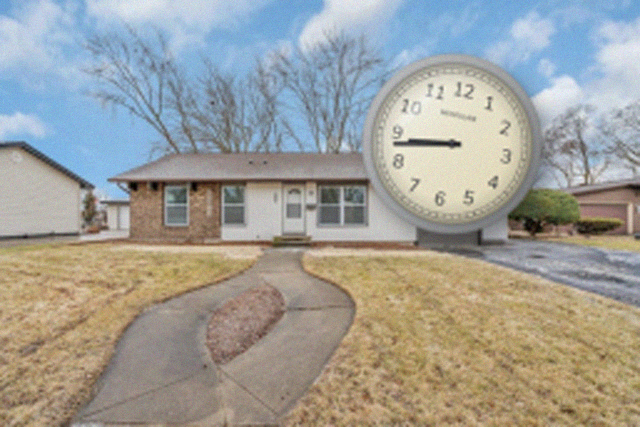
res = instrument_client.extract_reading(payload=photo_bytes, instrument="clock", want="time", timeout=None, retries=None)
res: 8:43
